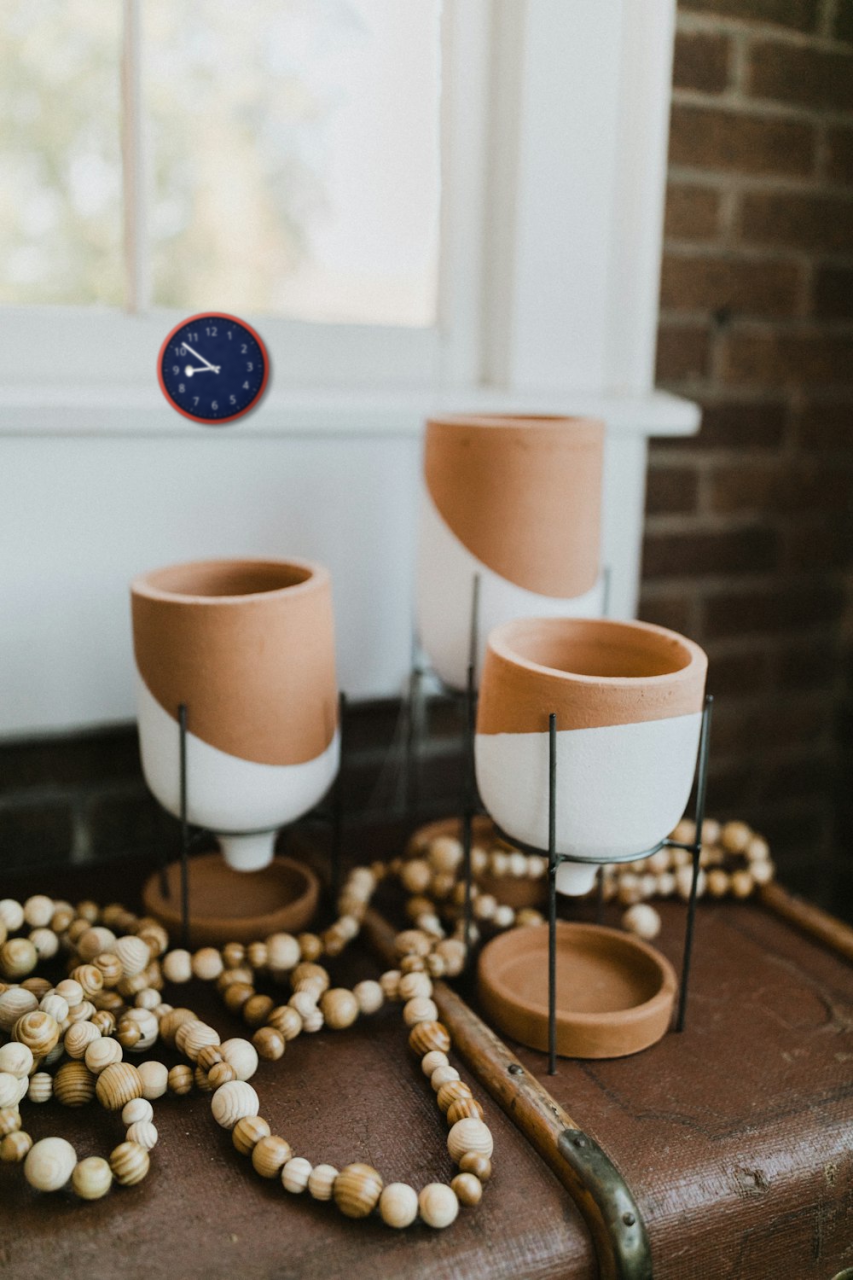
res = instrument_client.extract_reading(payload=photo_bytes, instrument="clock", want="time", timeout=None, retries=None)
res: 8:52
